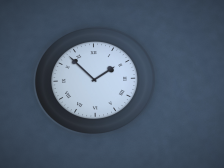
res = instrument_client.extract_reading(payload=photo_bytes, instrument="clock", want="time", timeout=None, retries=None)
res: 1:53
